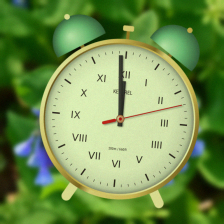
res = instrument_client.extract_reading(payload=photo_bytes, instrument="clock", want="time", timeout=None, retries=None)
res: 11:59:12
